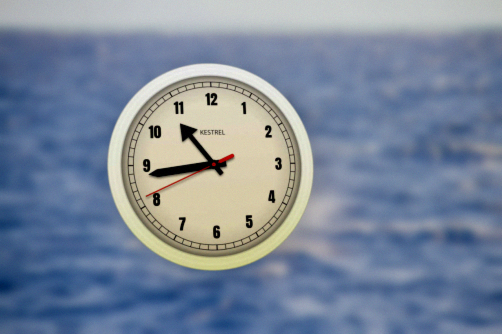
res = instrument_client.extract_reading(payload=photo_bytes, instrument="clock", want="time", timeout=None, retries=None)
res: 10:43:41
